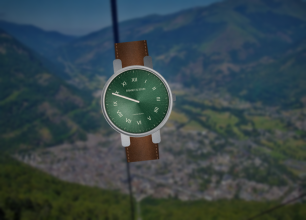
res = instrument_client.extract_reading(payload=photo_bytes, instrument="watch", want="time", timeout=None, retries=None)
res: 9:49
